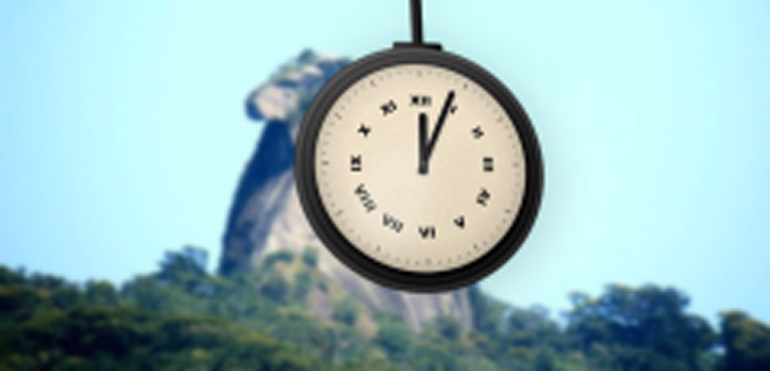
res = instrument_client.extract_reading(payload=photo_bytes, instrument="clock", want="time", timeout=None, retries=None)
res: 12:04
